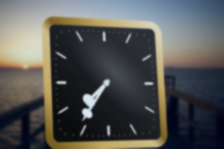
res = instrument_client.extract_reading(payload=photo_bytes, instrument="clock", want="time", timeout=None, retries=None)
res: 7:36
